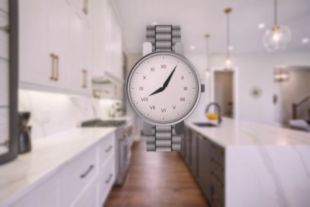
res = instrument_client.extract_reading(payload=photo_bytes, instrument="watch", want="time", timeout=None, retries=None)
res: 8:05
